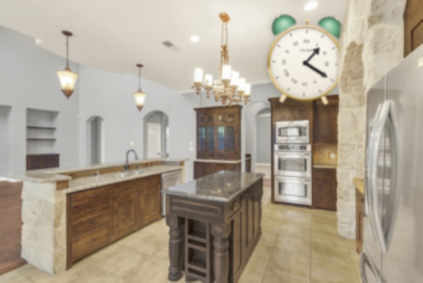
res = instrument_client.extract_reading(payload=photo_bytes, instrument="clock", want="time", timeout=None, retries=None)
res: 1:20
